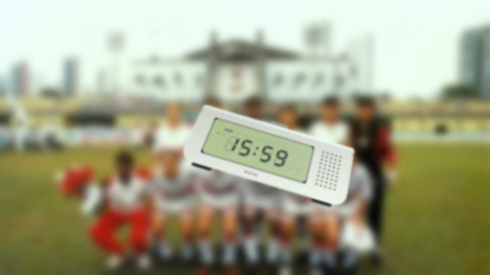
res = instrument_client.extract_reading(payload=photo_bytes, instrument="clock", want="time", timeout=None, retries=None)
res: 15:59
